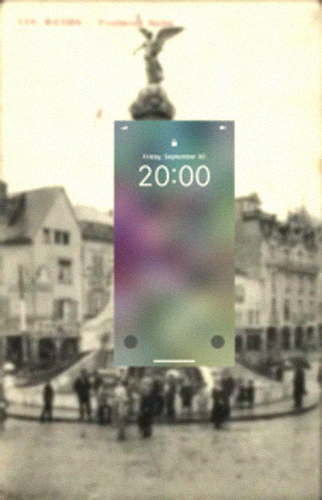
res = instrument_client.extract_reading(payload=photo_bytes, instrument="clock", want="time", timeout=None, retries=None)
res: 20:00
